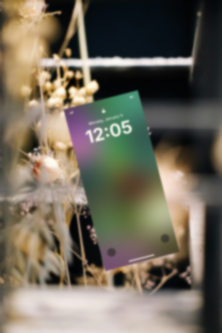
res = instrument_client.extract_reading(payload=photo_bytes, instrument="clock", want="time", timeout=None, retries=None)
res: 12:05
